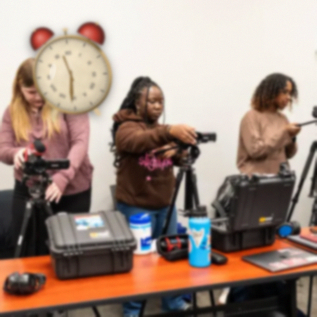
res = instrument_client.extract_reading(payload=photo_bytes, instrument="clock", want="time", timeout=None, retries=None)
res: 11:31
